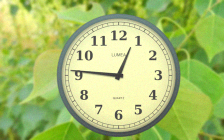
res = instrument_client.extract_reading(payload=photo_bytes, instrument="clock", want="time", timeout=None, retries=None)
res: 12:46
